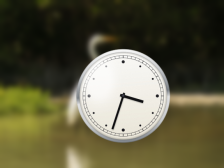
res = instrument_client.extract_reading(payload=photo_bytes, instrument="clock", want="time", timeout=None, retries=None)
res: 3:33
